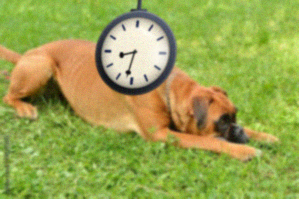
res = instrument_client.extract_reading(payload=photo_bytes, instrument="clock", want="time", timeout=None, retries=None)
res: 8:32
